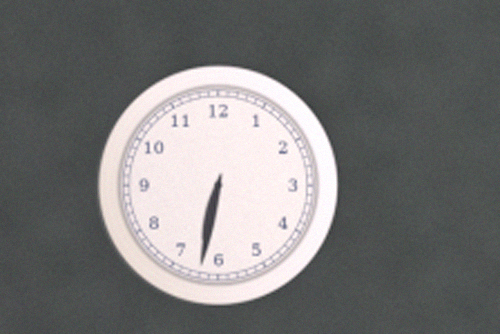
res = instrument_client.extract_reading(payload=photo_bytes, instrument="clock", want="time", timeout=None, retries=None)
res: 6:32
